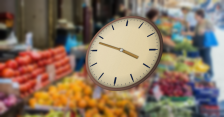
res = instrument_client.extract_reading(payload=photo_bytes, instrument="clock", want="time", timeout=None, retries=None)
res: 3:48
